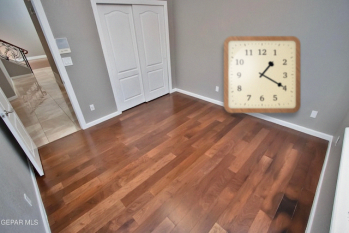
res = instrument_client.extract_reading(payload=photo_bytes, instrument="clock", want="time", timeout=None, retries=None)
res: 1:20
